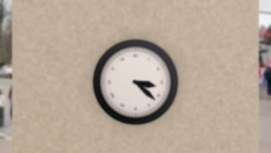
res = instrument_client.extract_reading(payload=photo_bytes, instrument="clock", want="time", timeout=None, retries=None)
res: 3:22
